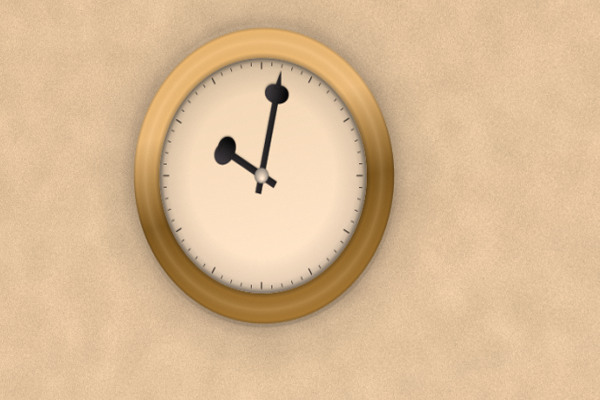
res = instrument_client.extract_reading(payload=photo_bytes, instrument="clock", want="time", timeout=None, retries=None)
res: 10:02
